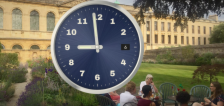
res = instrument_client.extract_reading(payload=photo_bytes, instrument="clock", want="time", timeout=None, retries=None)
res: 8:59
